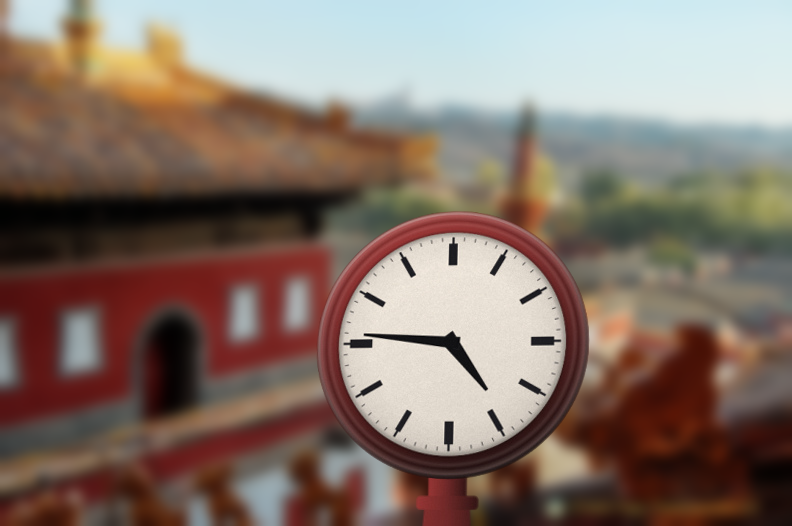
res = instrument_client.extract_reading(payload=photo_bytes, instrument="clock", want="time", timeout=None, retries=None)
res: 4:46
